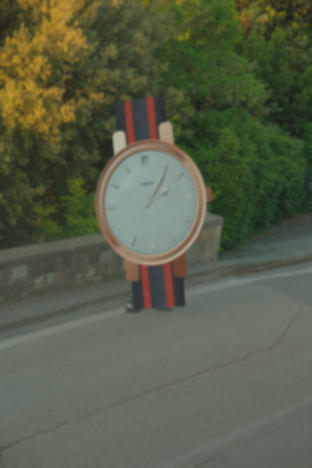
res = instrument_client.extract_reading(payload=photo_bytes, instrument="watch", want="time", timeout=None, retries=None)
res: 2:06
